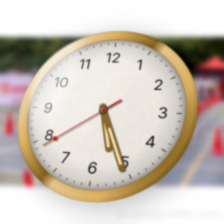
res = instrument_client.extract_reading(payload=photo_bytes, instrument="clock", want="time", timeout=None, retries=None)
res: 5:25:39
